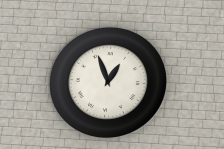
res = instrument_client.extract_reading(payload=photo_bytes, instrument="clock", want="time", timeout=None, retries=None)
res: 12:56
